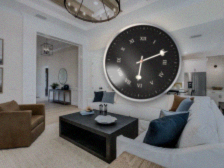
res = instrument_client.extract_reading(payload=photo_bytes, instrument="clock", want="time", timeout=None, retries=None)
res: 6:11
